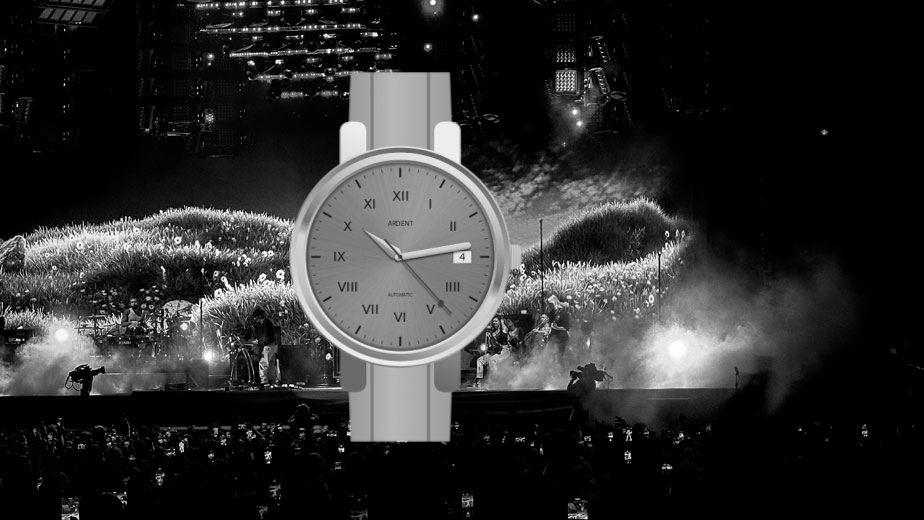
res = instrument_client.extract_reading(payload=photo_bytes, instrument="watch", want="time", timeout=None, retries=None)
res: 10:13:23
